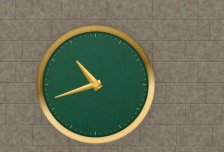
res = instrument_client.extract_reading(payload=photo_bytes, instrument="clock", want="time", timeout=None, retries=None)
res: 10:42
